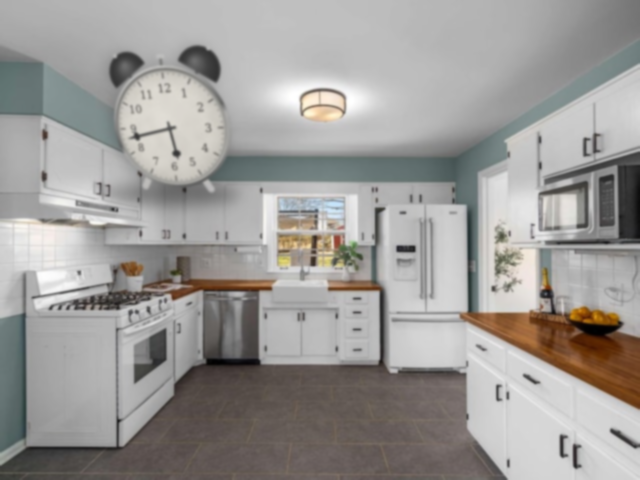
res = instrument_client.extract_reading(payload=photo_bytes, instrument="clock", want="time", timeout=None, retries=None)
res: 5:43
